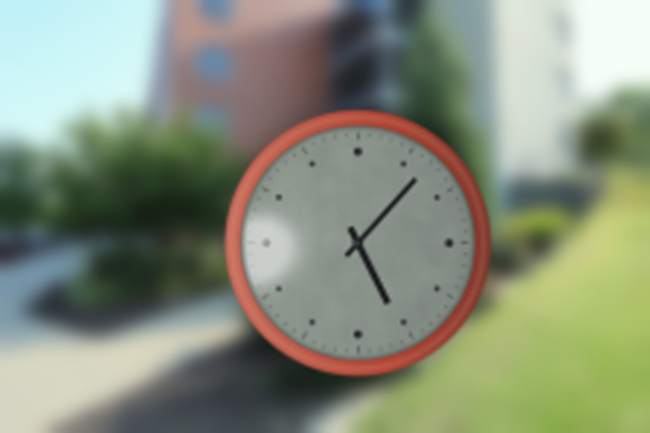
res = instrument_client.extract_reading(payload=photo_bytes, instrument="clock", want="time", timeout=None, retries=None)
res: 5:07
